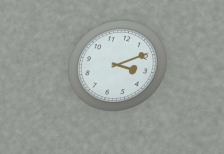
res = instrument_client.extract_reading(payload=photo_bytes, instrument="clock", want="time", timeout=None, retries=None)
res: 3:09
